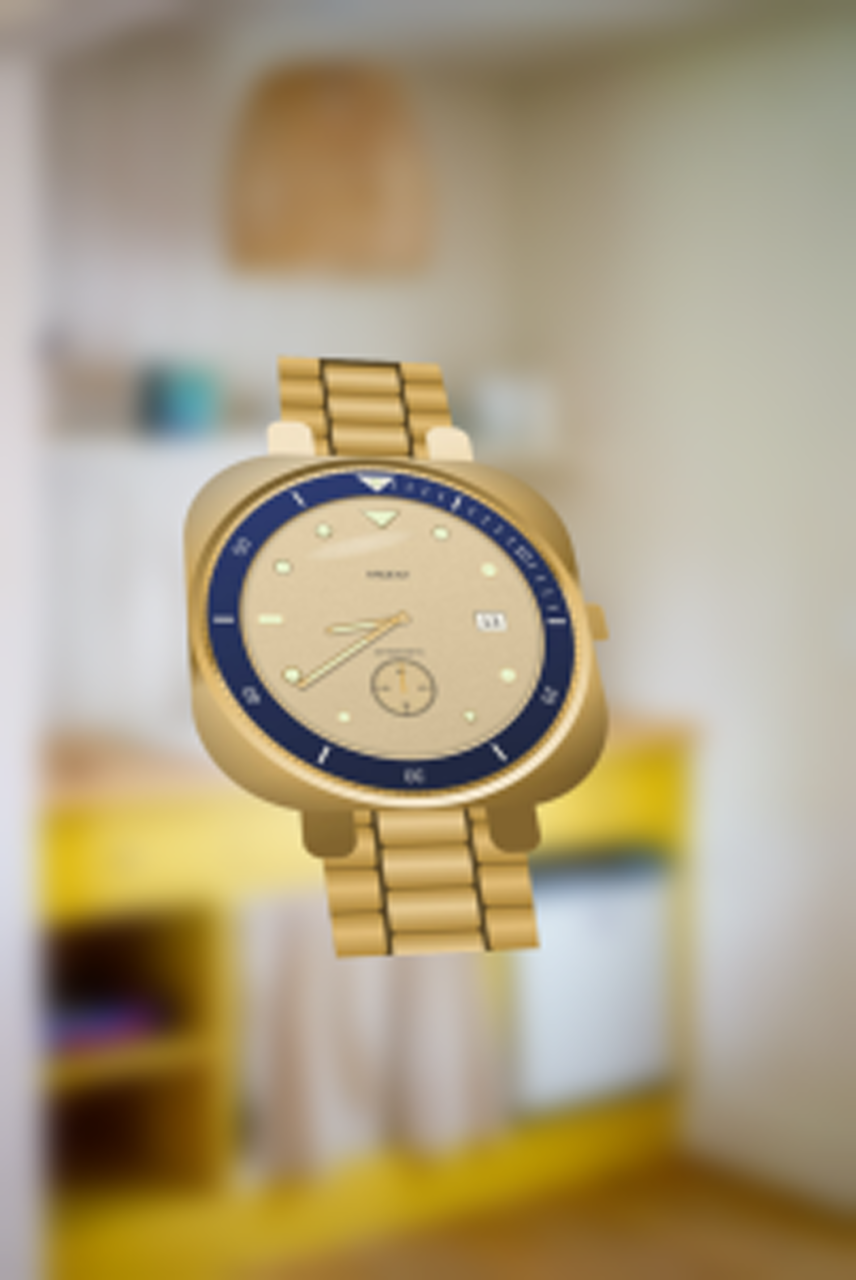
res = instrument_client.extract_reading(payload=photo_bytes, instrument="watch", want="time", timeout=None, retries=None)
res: 8:39
